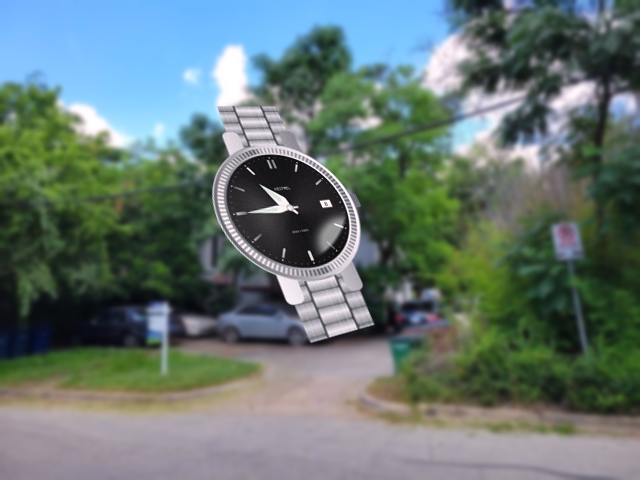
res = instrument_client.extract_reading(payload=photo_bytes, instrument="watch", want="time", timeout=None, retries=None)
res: 10:45
